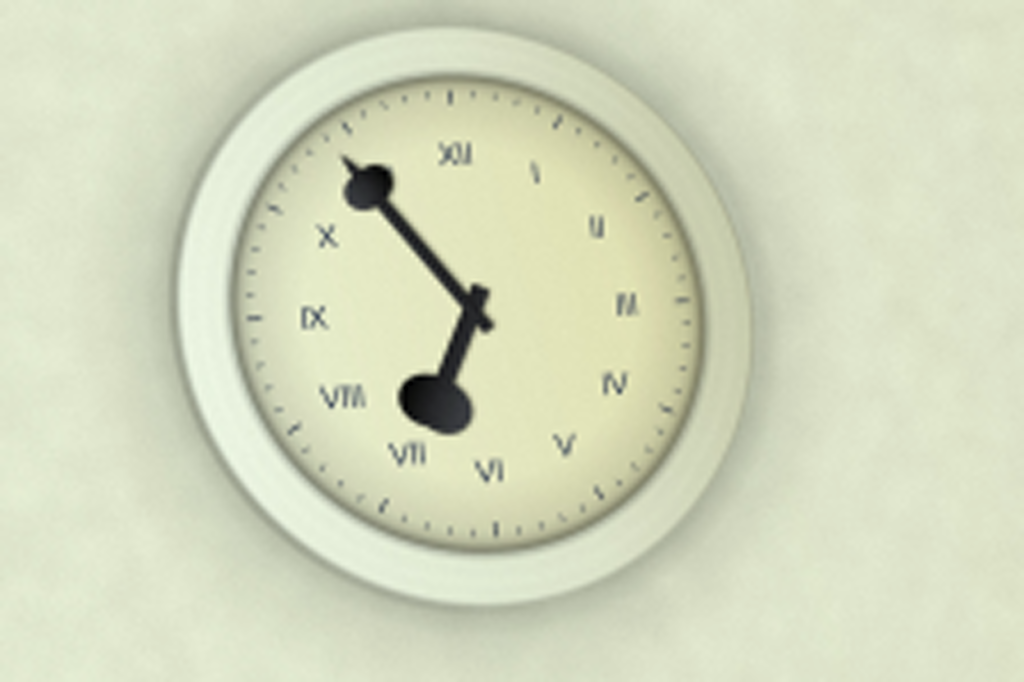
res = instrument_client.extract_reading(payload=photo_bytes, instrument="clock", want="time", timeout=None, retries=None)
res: 6:54
